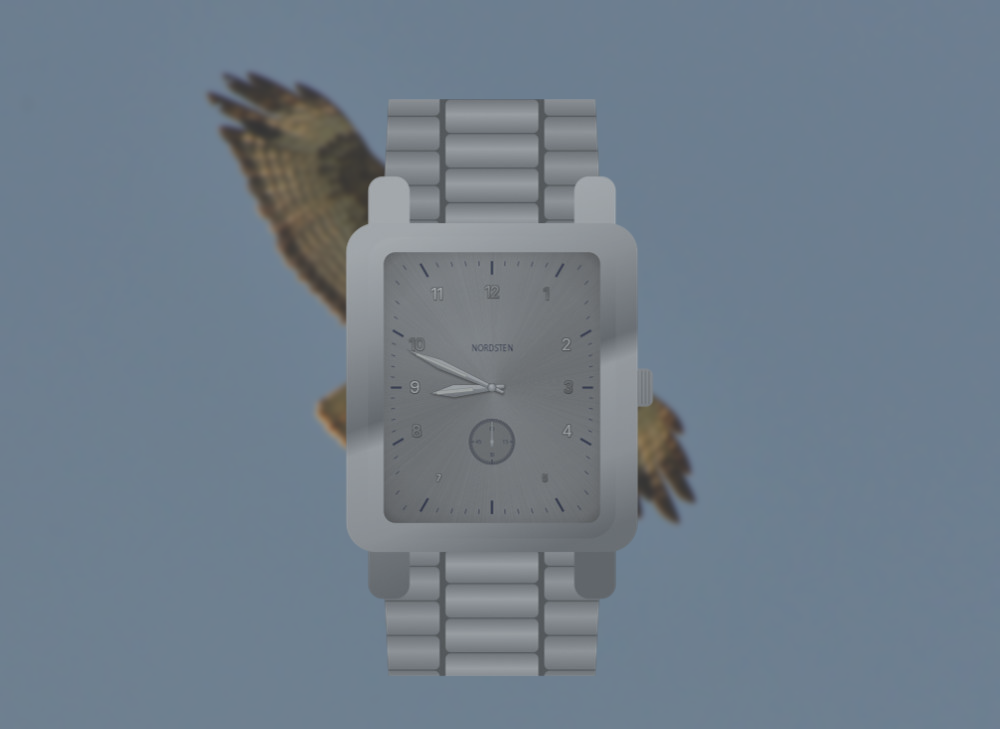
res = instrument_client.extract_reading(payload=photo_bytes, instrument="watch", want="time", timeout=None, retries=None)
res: 8:49
